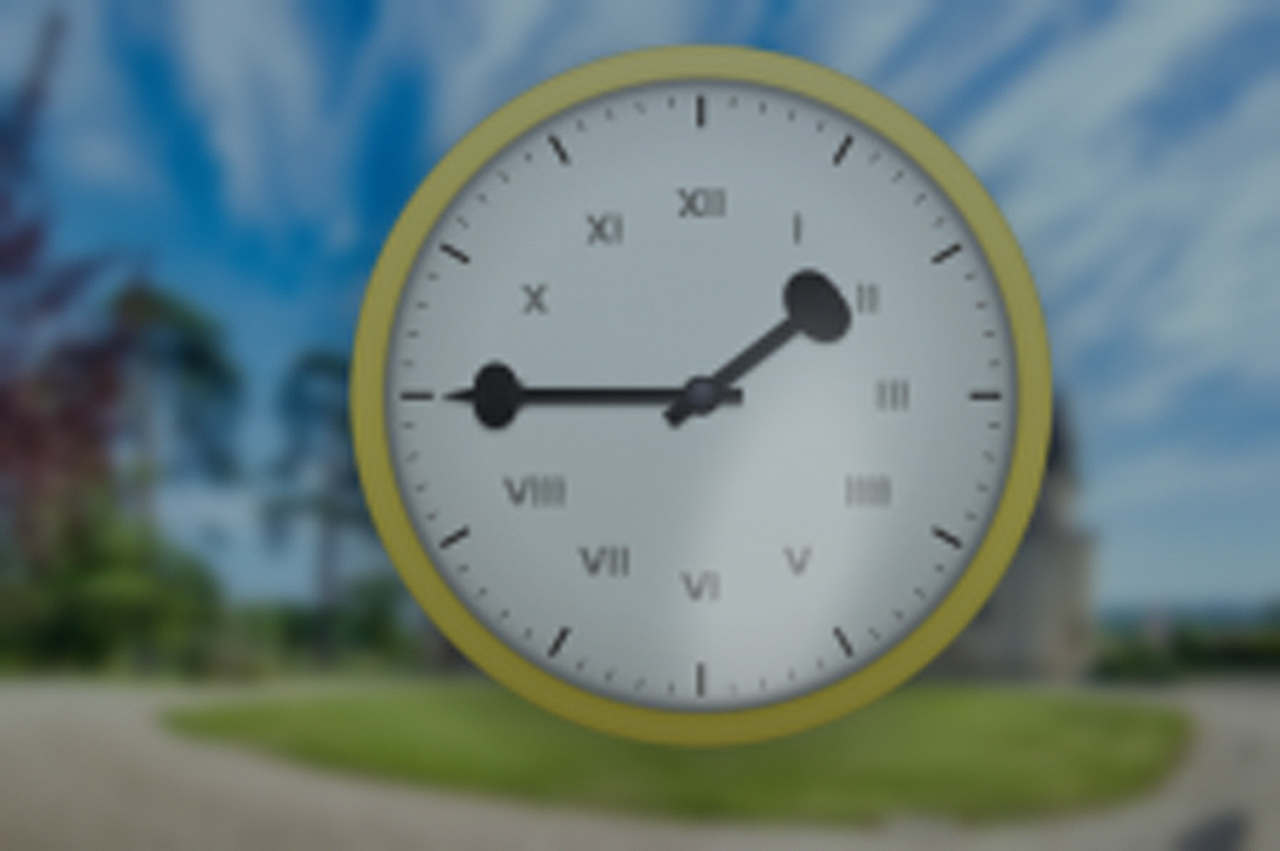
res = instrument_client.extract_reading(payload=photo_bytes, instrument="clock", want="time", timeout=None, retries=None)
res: 1:45
